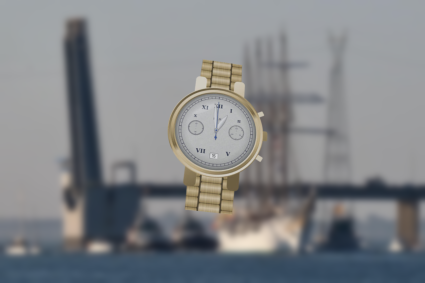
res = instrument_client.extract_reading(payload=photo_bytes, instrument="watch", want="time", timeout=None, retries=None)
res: 12:59
